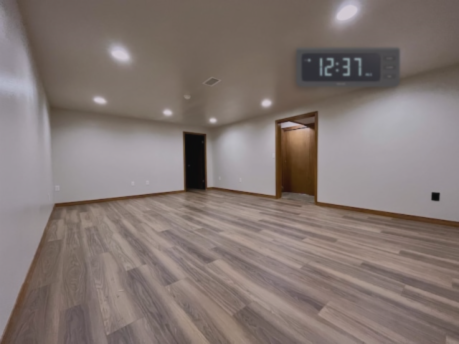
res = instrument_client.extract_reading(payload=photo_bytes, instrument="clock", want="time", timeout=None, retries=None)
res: 12:37
